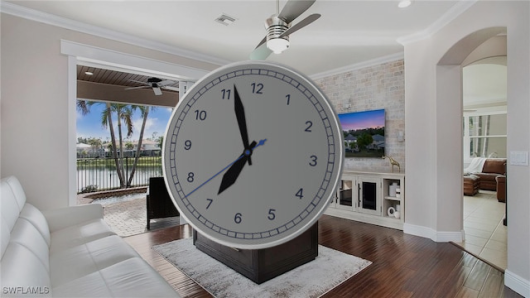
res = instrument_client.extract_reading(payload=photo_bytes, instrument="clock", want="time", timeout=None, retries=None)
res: 6:56:38
